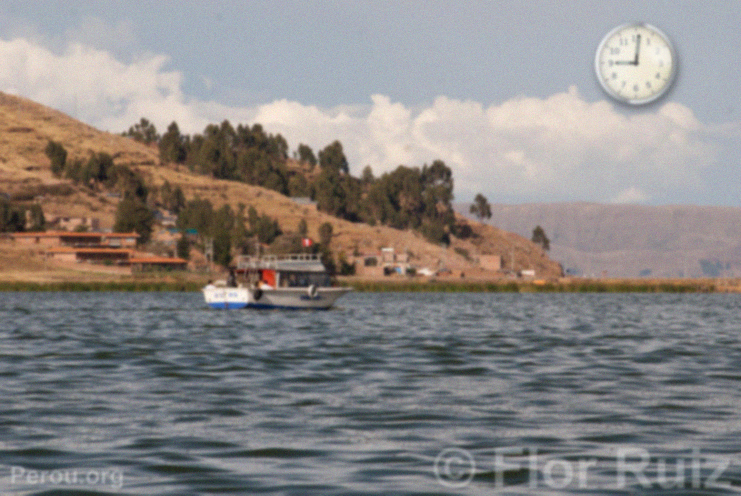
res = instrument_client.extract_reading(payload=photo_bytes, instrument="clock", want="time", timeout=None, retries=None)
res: 9:01
